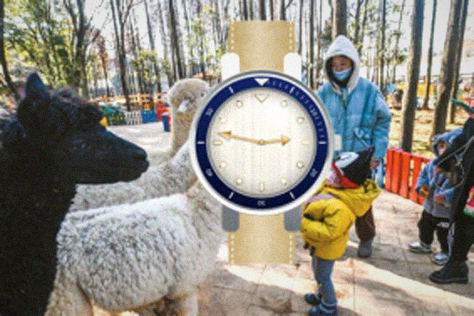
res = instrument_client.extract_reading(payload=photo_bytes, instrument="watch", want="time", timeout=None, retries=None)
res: 2:47
